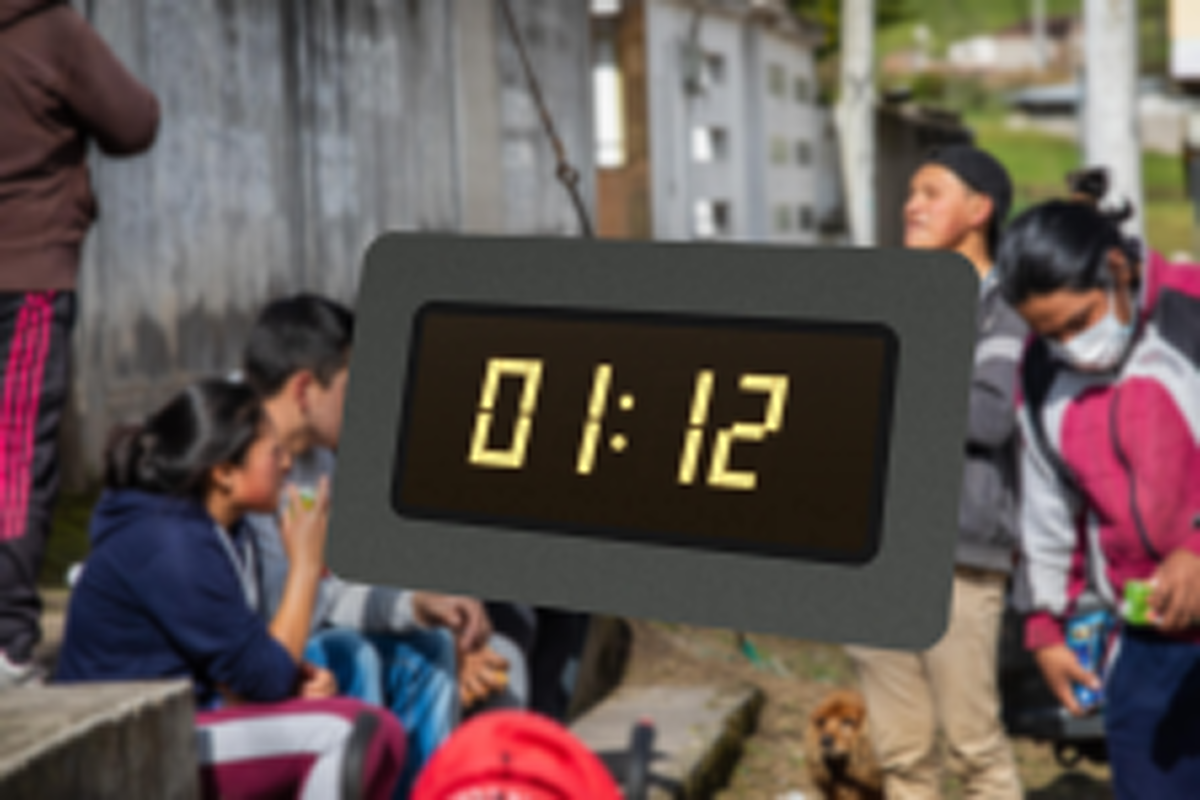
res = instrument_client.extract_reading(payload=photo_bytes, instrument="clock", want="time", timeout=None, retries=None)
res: 1:12
